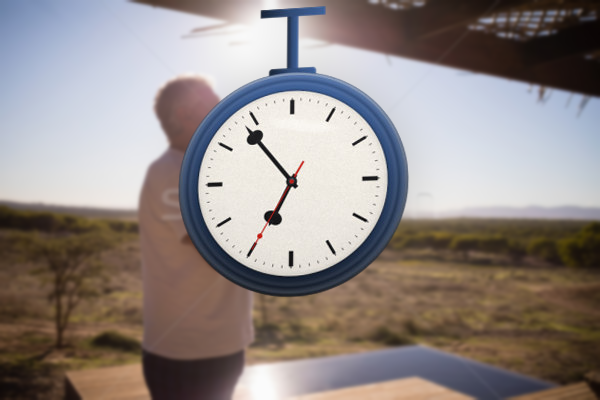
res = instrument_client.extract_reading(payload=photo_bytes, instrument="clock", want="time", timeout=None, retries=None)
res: 6:53:35
